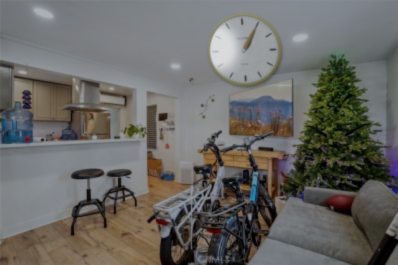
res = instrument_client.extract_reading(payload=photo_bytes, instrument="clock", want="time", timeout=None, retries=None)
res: 1:05
